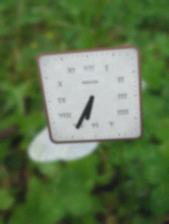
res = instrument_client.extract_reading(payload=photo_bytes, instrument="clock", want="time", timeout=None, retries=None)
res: 6:35
